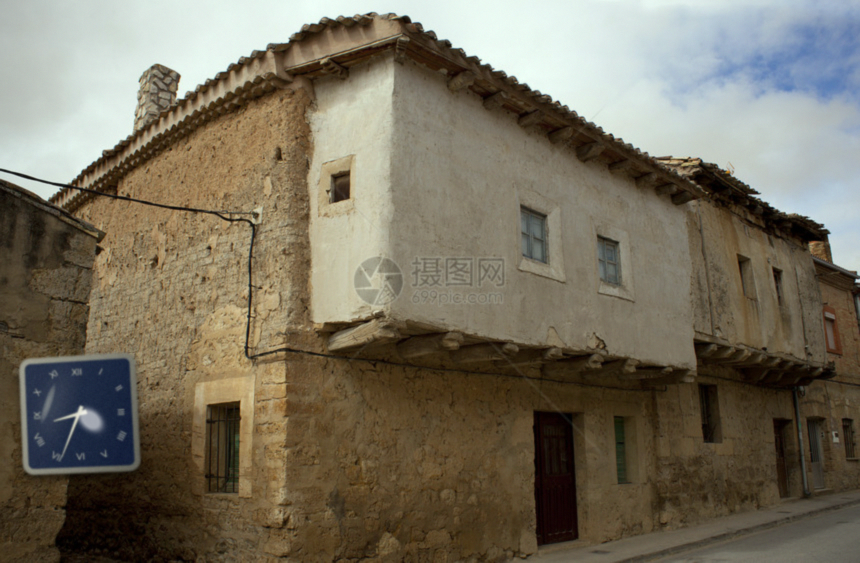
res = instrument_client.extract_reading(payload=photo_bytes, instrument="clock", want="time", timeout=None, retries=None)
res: 8:34
